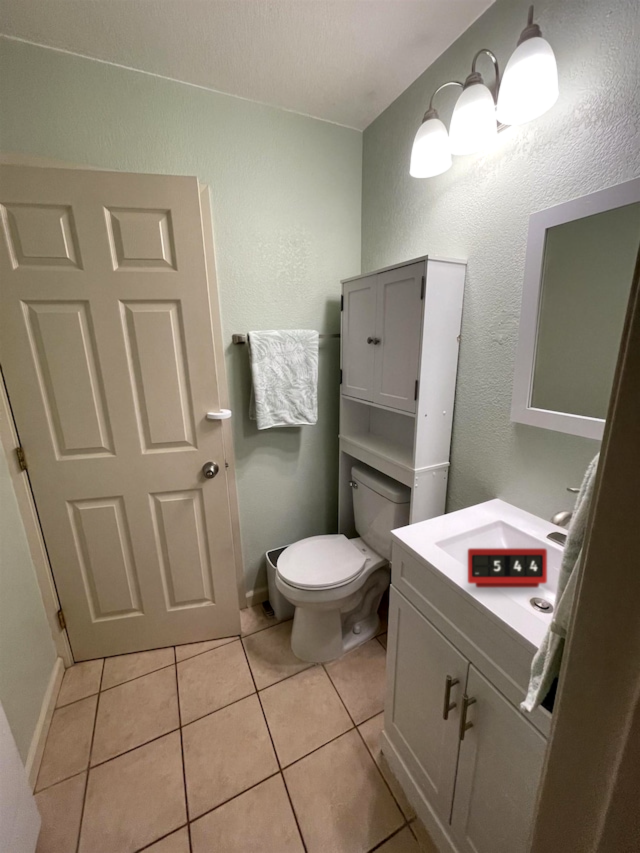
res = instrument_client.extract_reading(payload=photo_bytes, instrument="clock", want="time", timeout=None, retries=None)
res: 5:44
